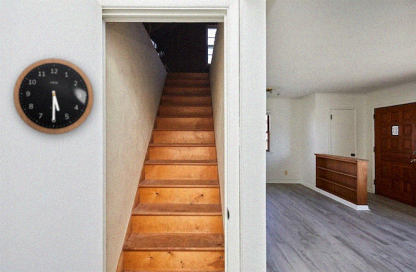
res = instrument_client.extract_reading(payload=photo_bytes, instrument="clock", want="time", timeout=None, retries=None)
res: 5:30
